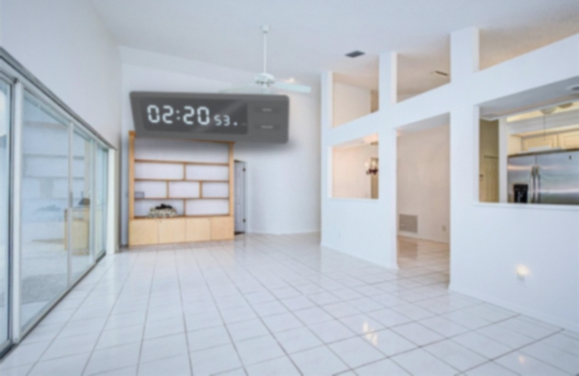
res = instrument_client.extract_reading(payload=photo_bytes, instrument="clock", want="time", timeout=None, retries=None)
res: 2:20
